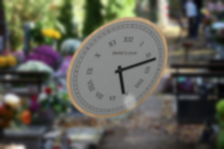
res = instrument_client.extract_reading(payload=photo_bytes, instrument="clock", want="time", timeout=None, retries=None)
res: 5:12
